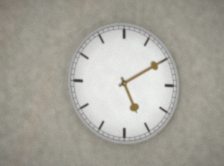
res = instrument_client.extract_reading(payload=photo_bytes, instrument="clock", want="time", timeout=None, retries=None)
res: 5:10
